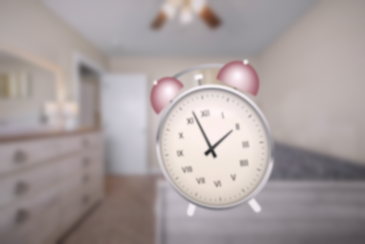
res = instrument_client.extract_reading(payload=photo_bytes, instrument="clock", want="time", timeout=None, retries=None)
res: 1:57
